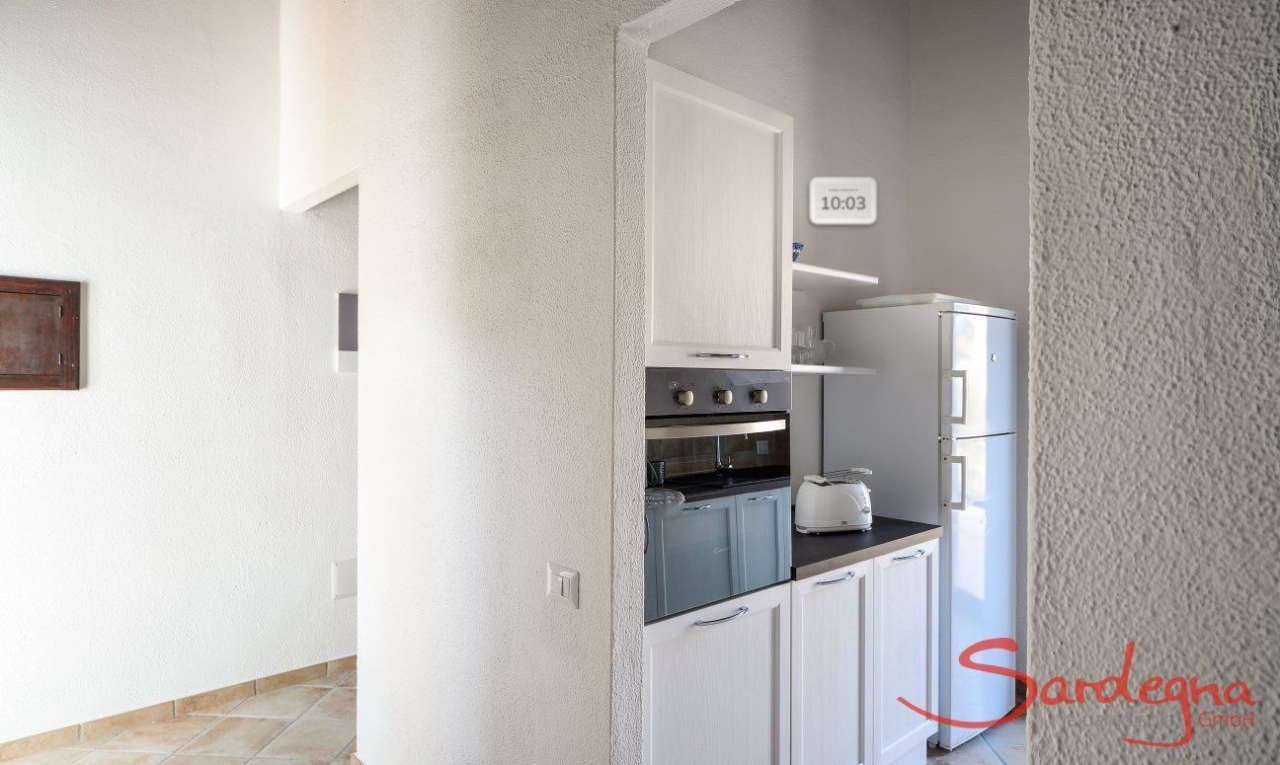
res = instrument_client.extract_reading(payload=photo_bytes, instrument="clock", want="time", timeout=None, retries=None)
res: 10:03
